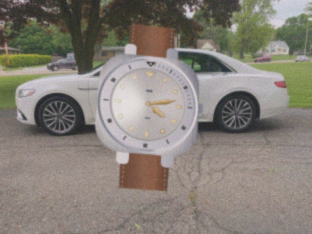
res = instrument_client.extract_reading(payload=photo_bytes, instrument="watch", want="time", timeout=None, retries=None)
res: 4:13
